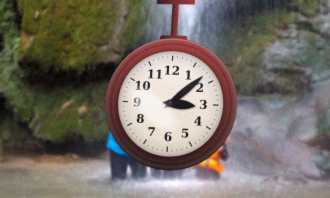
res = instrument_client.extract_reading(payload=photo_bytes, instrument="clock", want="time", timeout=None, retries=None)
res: 3:08
